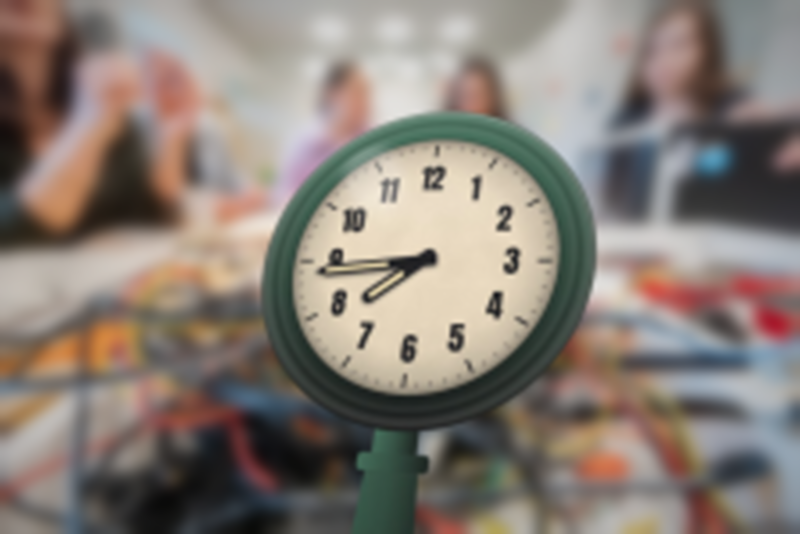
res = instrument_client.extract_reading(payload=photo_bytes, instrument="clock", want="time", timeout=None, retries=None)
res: 7:44
